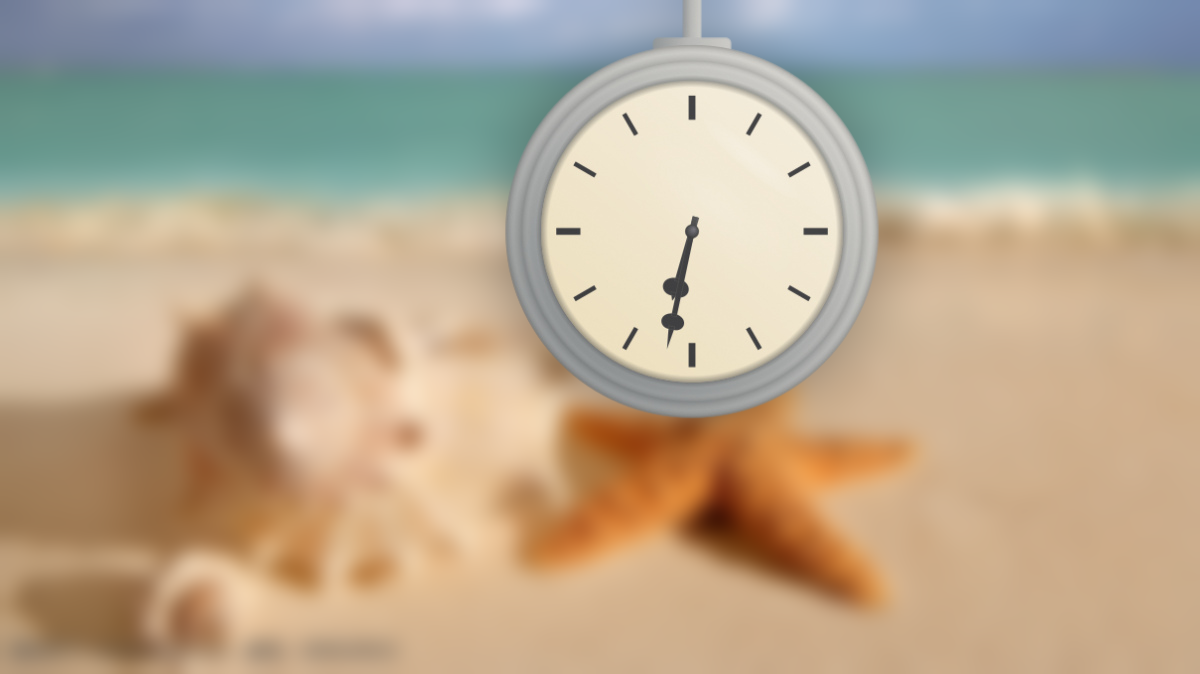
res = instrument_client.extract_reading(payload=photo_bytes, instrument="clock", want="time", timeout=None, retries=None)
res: 6:32
